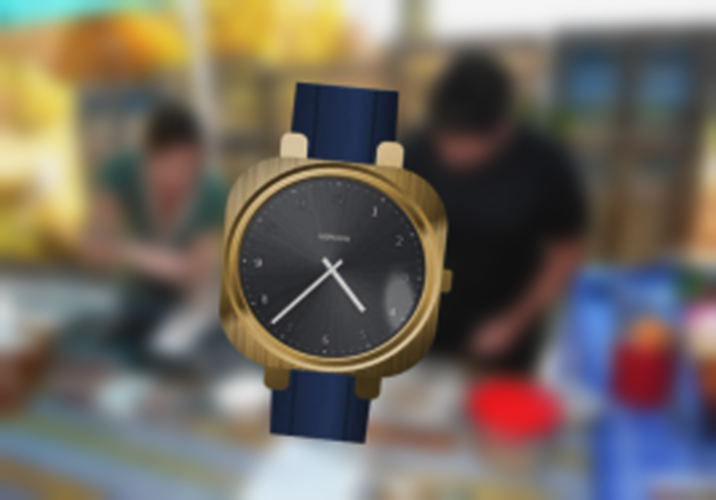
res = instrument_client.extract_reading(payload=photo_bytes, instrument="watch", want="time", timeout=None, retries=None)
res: 4:37
